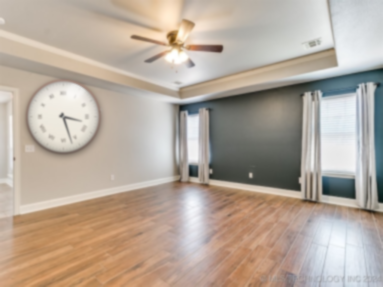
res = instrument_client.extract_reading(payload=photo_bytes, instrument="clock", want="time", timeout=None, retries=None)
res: 3:27
